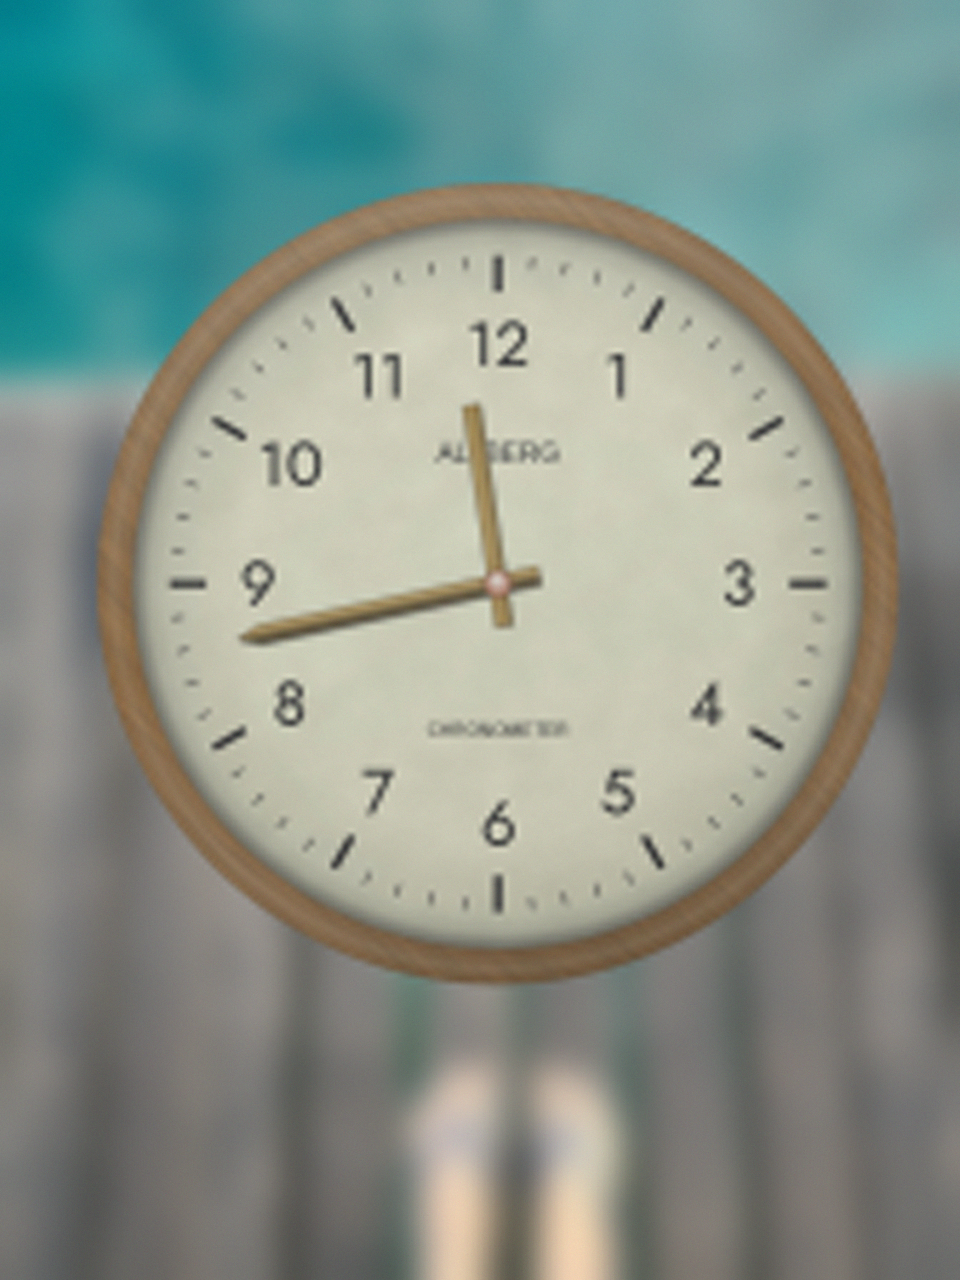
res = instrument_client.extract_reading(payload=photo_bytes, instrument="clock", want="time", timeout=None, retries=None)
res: 11:43
